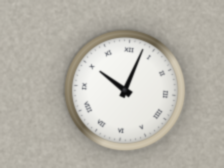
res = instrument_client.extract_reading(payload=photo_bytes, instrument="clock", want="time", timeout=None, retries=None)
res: 10:03
